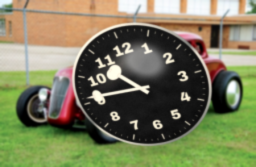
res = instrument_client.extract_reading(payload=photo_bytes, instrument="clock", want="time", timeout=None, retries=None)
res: 10:46
